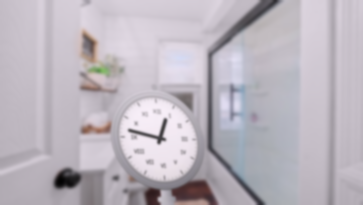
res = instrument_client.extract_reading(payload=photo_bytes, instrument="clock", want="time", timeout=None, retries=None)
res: 12:47
